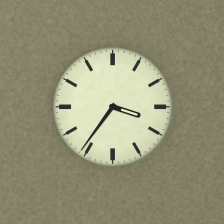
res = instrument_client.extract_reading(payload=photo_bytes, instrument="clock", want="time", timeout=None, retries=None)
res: 3:36
